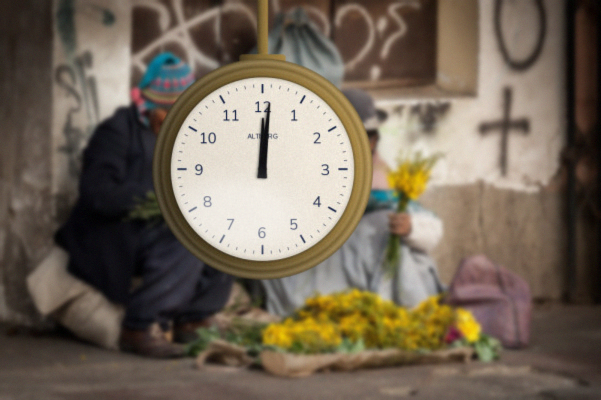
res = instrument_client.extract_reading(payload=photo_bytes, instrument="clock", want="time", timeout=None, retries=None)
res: 12:01
